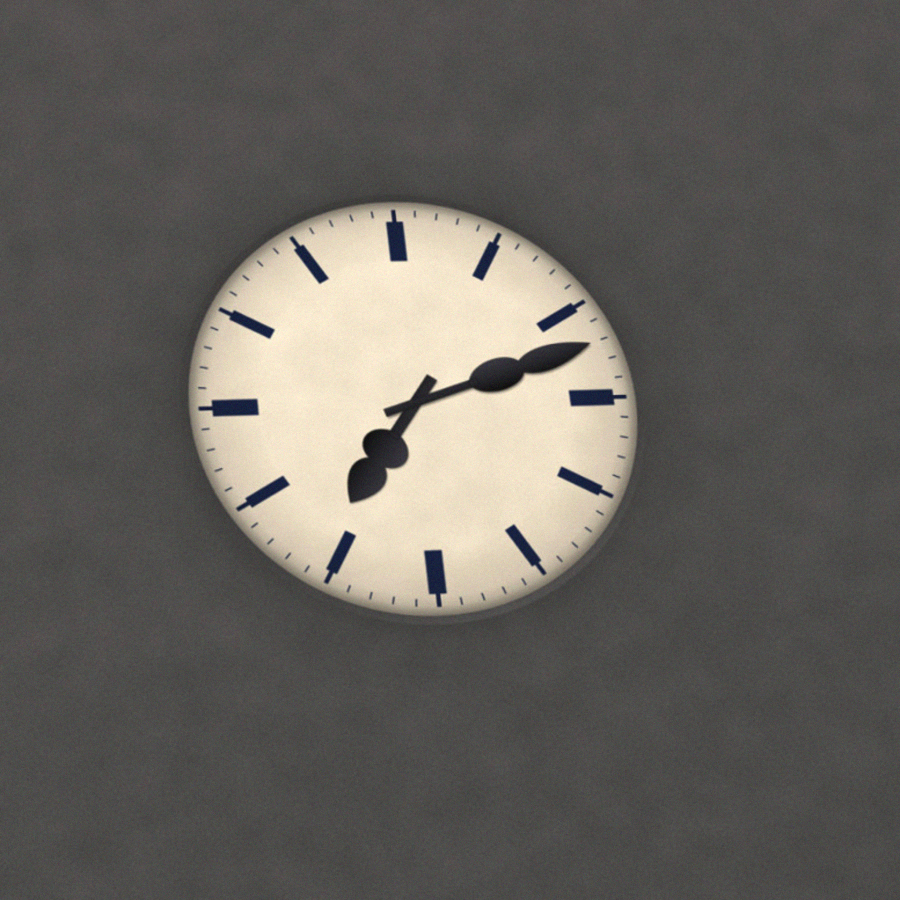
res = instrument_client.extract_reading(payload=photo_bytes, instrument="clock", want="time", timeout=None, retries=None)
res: 7:12
